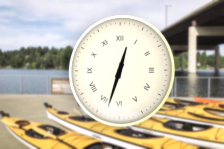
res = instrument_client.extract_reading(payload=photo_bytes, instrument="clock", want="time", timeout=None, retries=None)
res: 12:33
